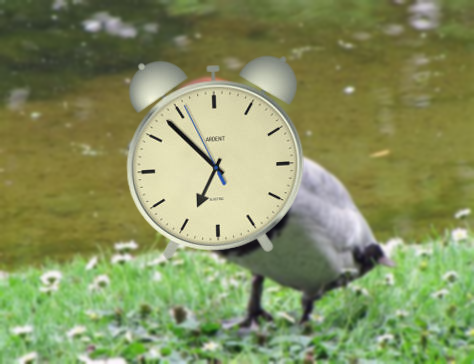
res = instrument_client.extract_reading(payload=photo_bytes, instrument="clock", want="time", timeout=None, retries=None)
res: 6:52:56
